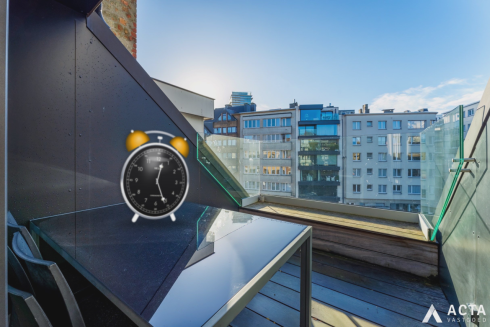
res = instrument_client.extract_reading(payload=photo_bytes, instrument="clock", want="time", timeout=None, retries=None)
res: 12:26
